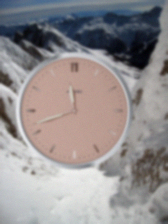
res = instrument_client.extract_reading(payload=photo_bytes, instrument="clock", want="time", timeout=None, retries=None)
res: 11:42
